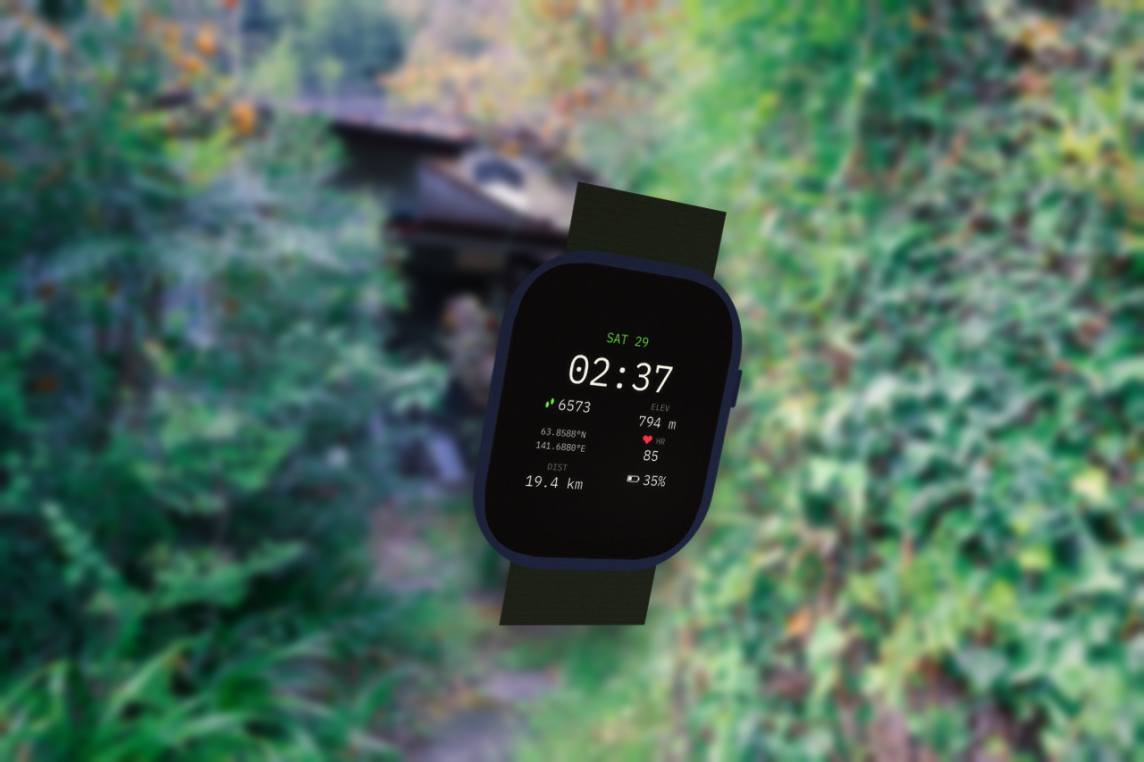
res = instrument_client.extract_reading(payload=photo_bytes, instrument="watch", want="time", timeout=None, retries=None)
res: 2:37
